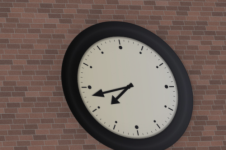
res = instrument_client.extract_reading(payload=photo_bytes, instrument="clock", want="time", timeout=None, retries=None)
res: 7:43
